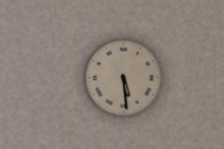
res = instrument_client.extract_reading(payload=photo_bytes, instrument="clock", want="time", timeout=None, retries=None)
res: 5:29
